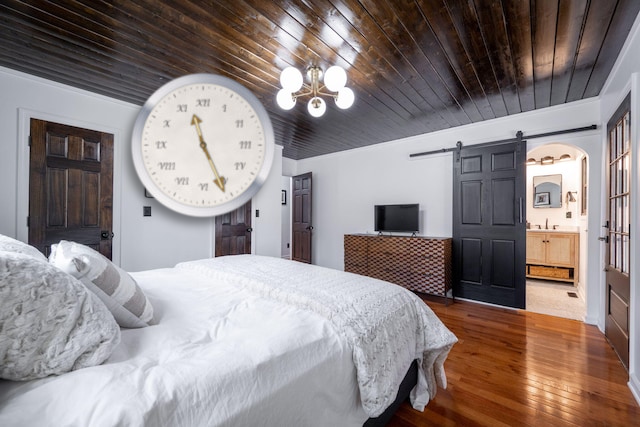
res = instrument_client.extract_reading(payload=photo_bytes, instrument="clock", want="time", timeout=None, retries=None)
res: 11:26
